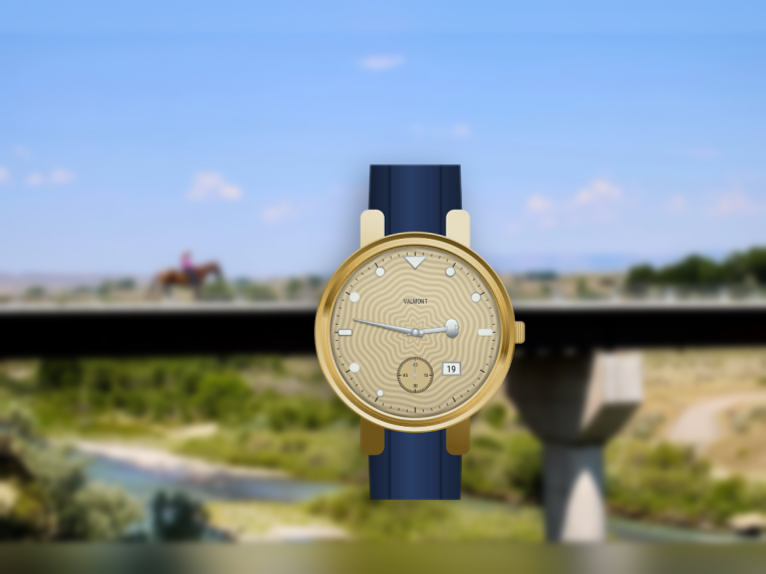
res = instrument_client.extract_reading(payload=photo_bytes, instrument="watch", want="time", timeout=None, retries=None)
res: 2:47
